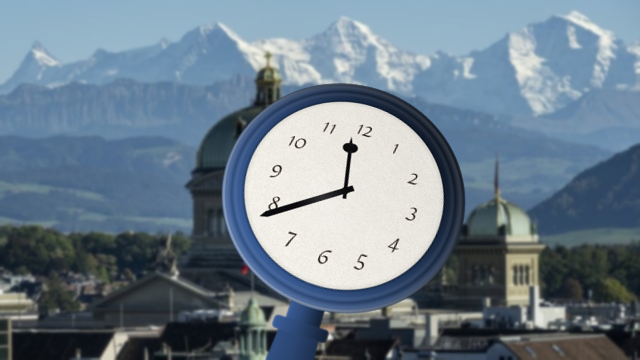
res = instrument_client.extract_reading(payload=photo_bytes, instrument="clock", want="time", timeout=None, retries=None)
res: 11:39
